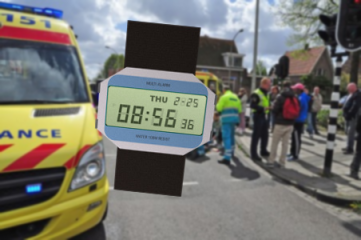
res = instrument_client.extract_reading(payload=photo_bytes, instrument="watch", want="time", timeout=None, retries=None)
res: 8:56:36
